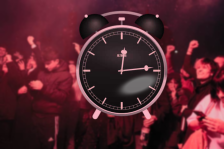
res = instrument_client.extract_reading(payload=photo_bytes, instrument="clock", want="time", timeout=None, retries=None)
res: 12:14
